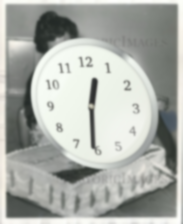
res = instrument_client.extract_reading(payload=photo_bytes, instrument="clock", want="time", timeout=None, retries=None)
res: 12:31
